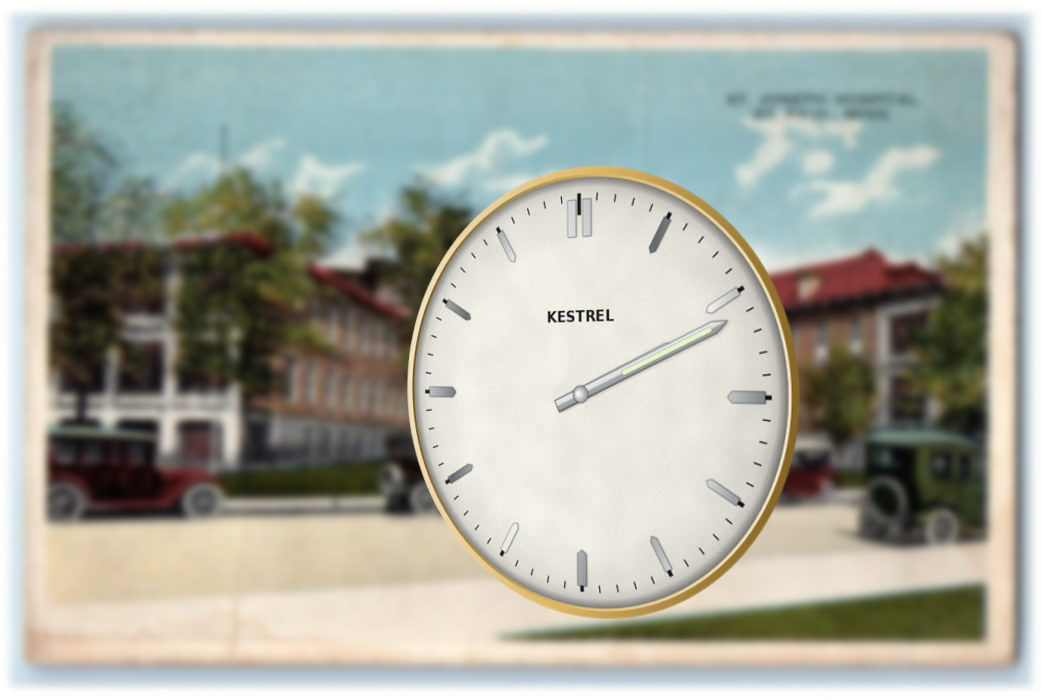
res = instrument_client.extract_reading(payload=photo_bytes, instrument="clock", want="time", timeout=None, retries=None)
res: 2:11
